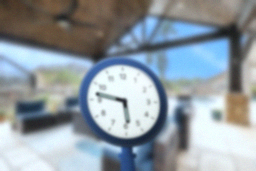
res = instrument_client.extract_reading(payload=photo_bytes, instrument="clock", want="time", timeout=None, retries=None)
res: 5:47
